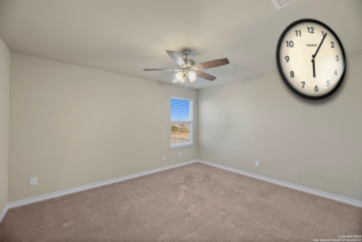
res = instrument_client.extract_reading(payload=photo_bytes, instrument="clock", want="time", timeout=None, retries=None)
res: 6:06
